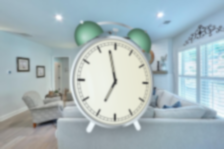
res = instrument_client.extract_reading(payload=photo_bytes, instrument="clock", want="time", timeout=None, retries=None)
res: 6:58
